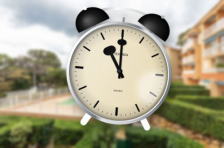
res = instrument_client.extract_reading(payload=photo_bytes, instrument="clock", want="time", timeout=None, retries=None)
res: 11:00
